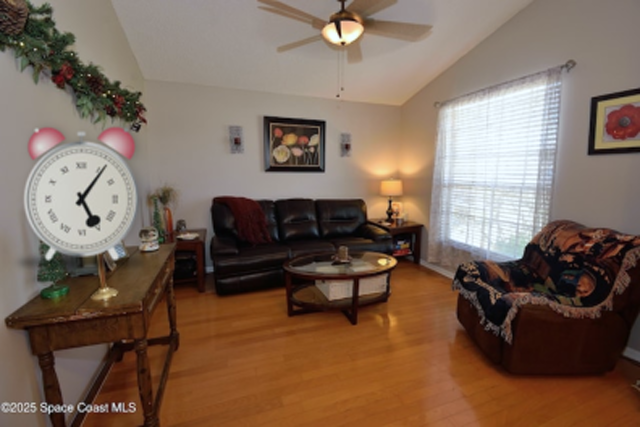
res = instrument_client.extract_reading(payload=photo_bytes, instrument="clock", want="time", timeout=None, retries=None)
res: 5:06
